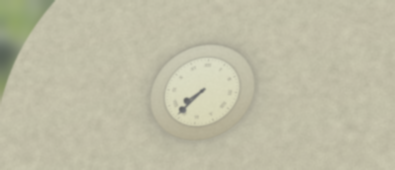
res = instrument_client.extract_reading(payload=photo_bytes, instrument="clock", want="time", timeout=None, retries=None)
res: 7:36
